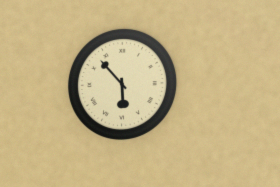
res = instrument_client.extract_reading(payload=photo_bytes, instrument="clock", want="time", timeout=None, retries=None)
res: 5:53
